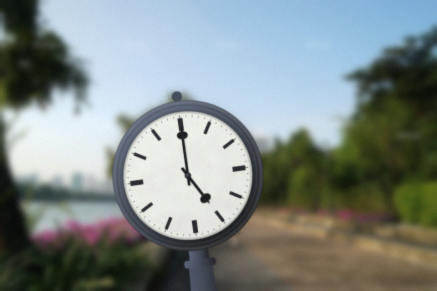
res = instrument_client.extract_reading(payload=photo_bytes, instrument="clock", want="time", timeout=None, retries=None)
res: 5:00
